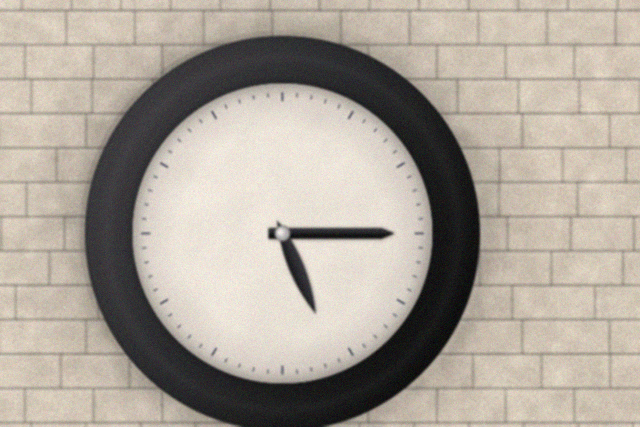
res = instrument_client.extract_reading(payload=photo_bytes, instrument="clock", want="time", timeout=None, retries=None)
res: 5:15
